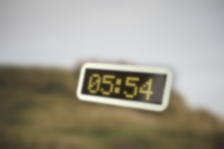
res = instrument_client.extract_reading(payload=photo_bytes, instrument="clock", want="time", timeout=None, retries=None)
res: 5:54
